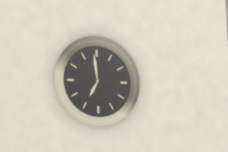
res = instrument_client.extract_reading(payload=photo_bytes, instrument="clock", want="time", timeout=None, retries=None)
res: 6:59
